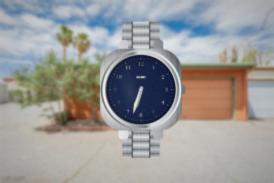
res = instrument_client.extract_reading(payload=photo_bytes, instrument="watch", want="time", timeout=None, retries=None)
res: 6:33
